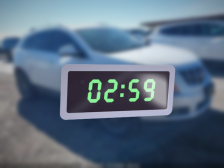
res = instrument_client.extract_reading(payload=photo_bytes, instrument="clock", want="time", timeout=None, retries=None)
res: 2:59
